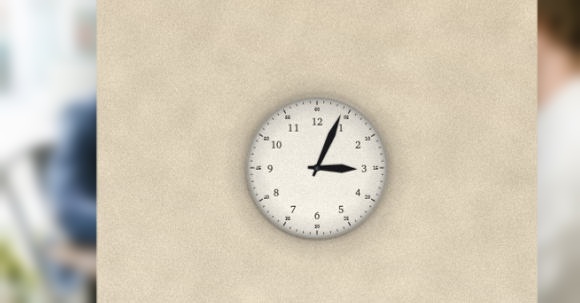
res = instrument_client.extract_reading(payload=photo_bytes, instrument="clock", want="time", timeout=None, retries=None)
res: 3:04
